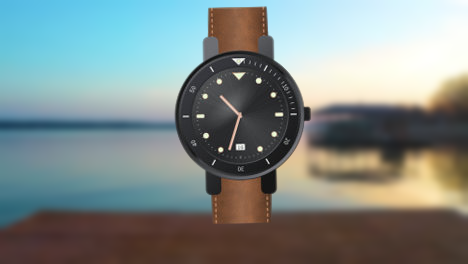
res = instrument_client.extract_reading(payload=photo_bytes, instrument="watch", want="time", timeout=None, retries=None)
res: 10:33
